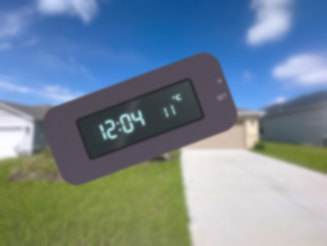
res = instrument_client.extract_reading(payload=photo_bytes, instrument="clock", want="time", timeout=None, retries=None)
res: 12:04
